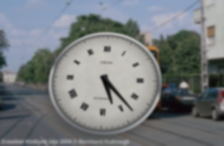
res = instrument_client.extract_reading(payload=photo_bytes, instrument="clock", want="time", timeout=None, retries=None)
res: 5:23
